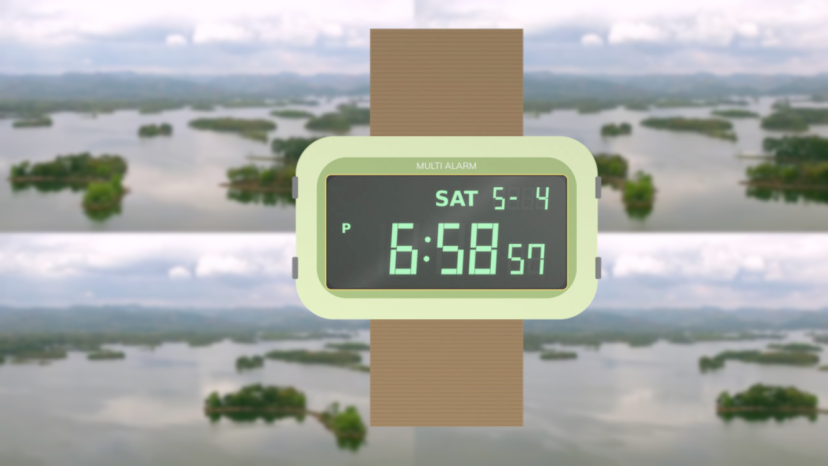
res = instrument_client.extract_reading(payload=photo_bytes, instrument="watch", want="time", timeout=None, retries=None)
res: 6:58:57
